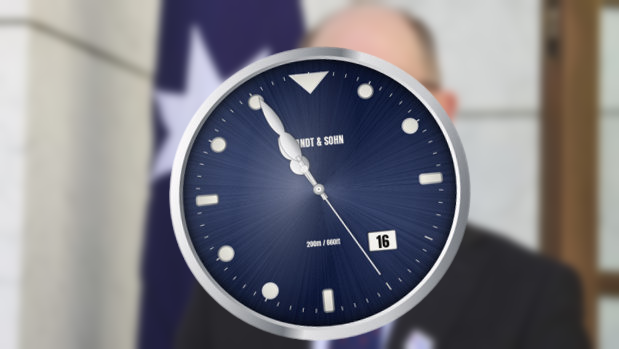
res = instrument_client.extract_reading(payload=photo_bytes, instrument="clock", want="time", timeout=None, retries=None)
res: 10:55:25
